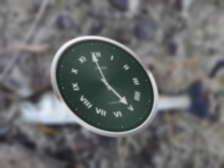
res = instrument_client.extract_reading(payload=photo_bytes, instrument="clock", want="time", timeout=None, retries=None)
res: 4:59
